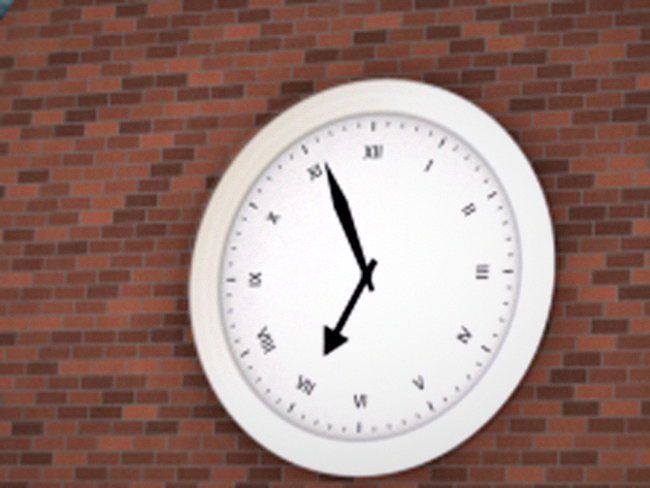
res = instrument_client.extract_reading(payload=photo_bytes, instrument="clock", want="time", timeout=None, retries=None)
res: 6:56
